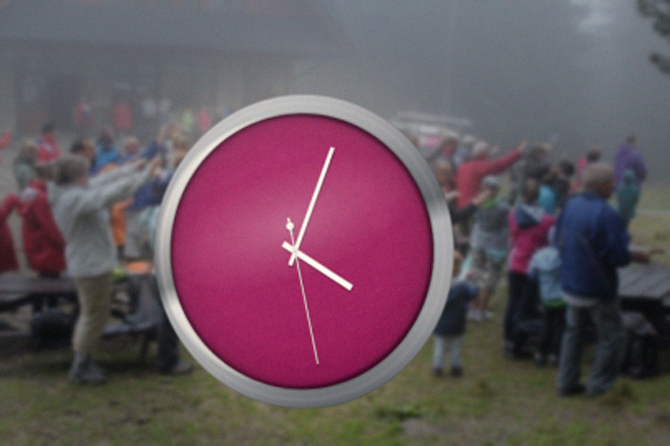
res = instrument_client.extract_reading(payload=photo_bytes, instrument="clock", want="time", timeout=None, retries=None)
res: 4:03:28
